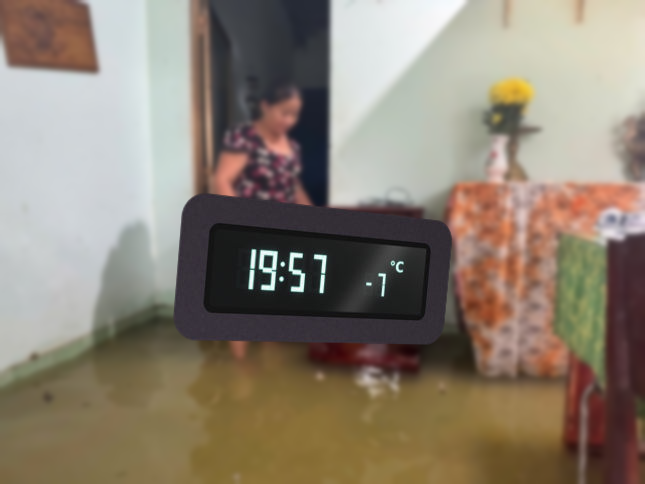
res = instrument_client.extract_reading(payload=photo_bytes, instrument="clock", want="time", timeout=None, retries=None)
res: 19:57
